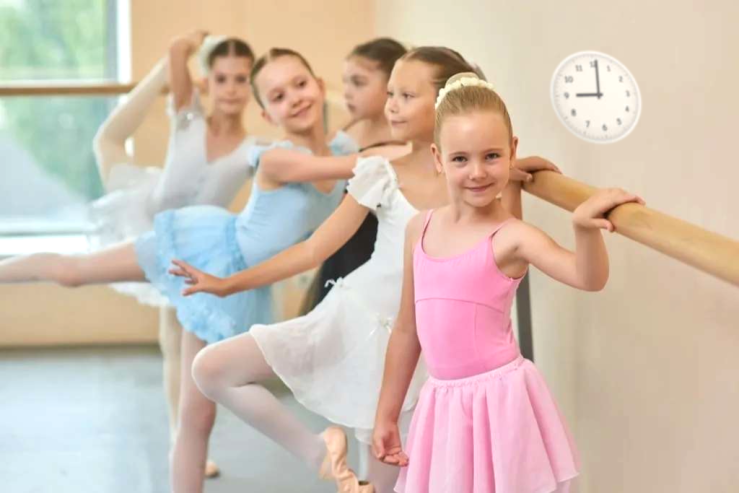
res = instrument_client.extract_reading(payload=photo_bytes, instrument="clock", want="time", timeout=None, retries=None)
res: 9:01
